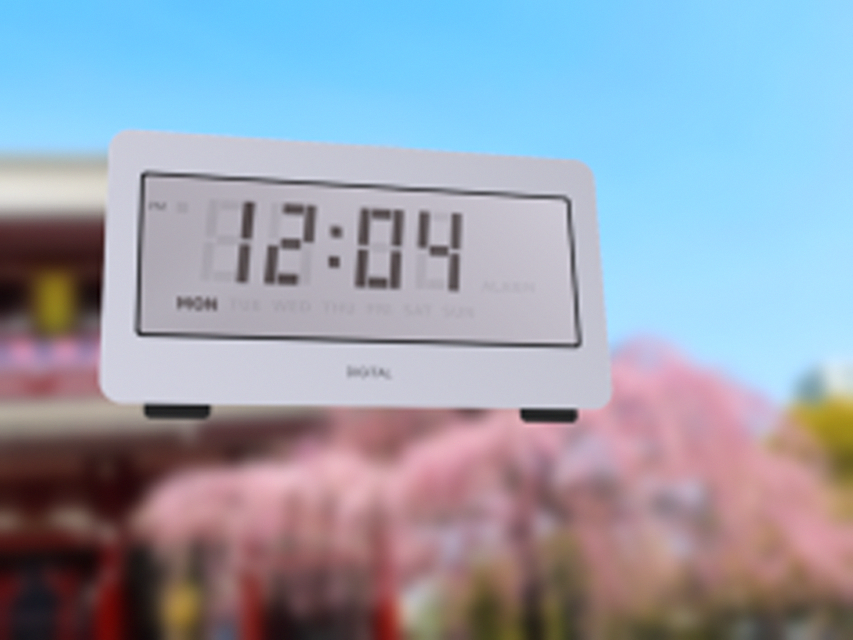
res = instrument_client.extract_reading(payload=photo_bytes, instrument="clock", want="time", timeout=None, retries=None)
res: 12:04
